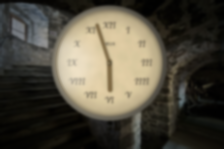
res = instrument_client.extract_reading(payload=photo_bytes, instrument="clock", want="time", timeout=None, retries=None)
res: 5:57
